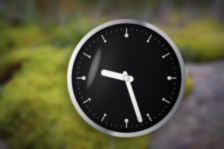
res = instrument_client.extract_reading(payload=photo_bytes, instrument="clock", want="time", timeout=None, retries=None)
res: 9:27
